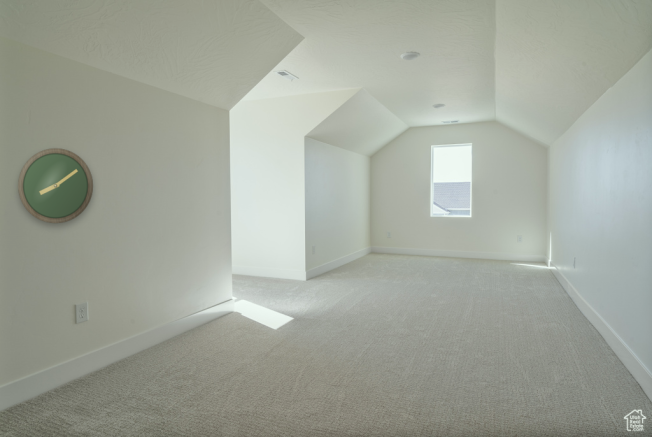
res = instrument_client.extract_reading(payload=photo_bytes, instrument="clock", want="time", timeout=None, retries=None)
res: 8:09
